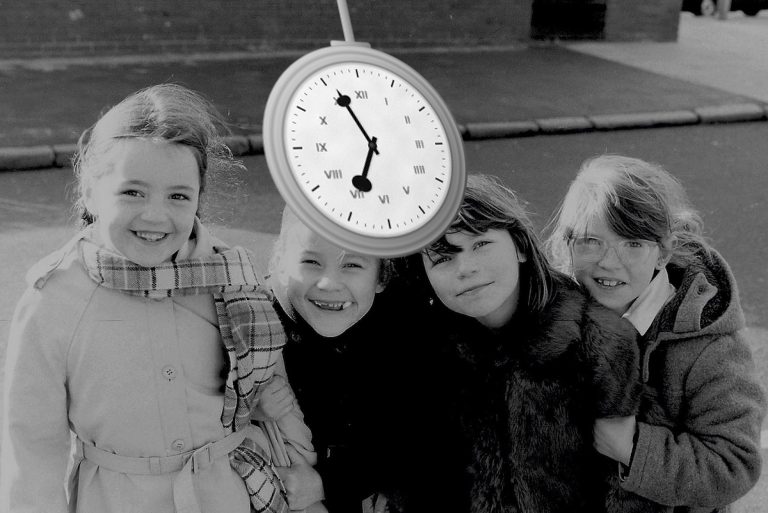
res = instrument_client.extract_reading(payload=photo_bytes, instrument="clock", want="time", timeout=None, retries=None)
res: 6:56
